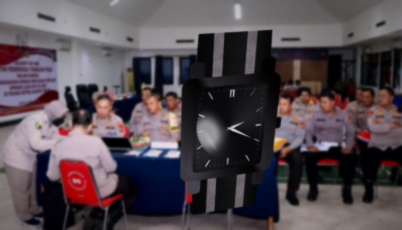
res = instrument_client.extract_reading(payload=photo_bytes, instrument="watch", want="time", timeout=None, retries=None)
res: 2:20
